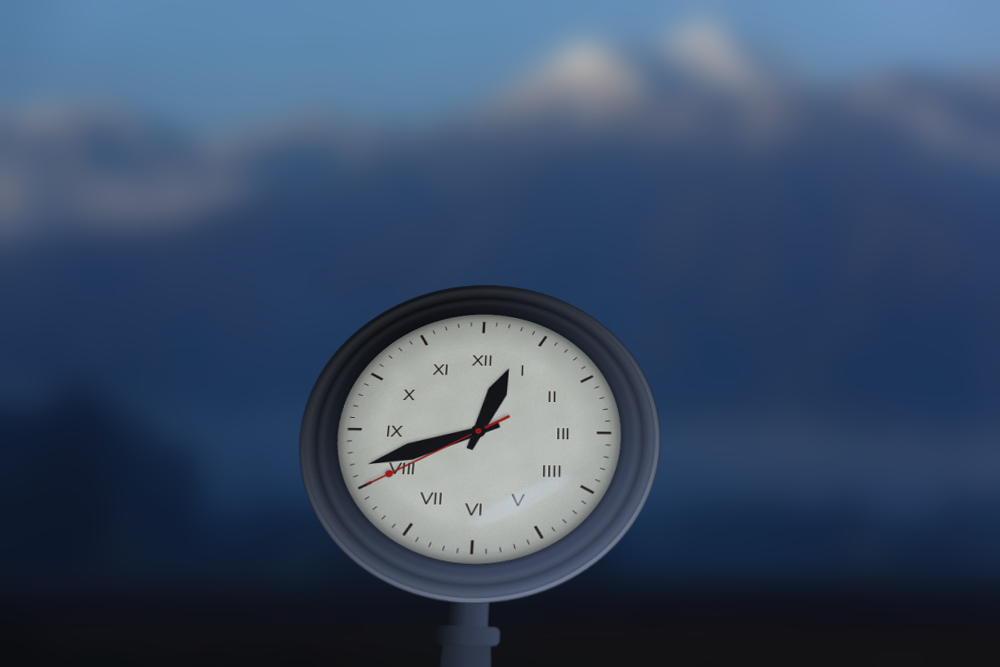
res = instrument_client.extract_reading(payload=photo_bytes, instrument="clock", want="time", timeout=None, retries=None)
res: 12:41:40
